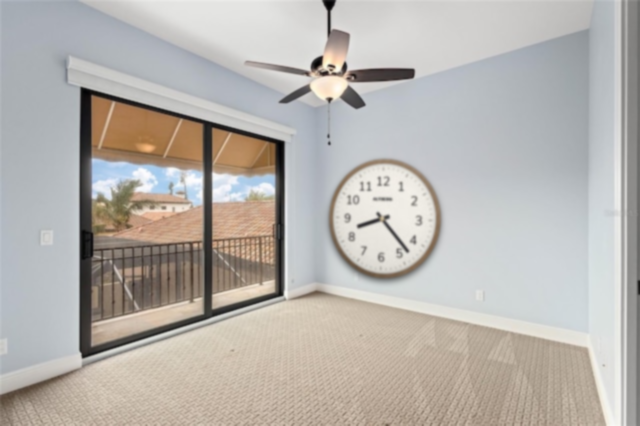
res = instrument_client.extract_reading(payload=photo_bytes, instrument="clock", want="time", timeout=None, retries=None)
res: 8:23
